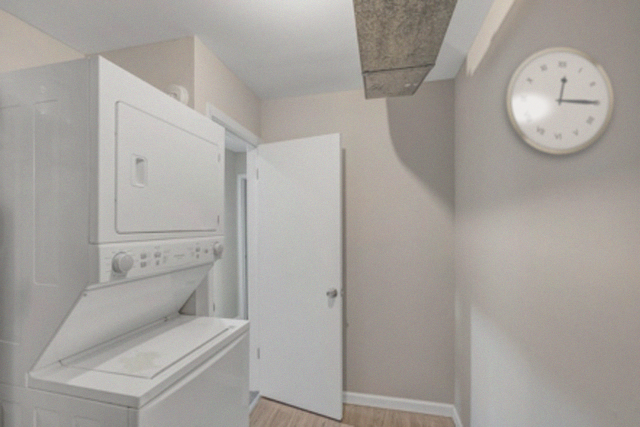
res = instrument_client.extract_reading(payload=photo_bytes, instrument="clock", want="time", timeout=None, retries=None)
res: 12:15
